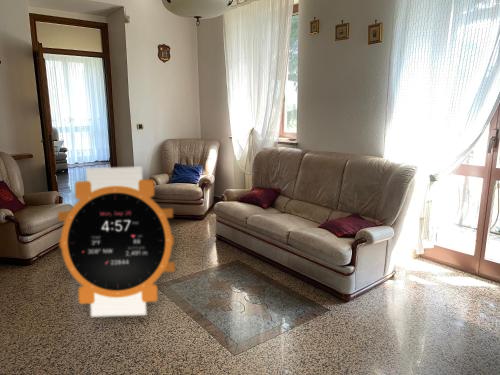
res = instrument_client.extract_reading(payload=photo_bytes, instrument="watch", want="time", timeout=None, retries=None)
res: 4:57
